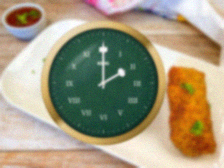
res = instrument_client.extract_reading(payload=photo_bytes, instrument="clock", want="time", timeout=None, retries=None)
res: 2:00
